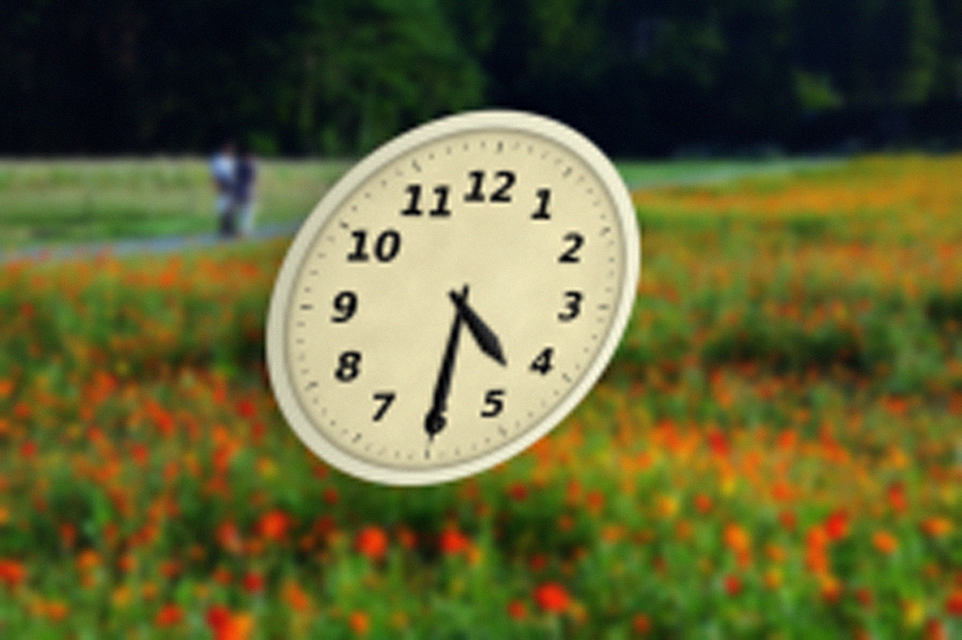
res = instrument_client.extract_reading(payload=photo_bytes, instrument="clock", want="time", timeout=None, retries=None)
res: 4:30
